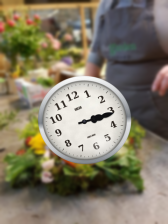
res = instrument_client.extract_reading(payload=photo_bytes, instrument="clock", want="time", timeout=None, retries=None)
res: 3:16
